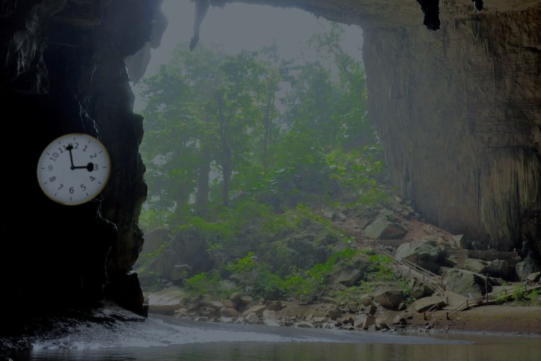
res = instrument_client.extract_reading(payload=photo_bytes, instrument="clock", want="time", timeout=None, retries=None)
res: 2:58
